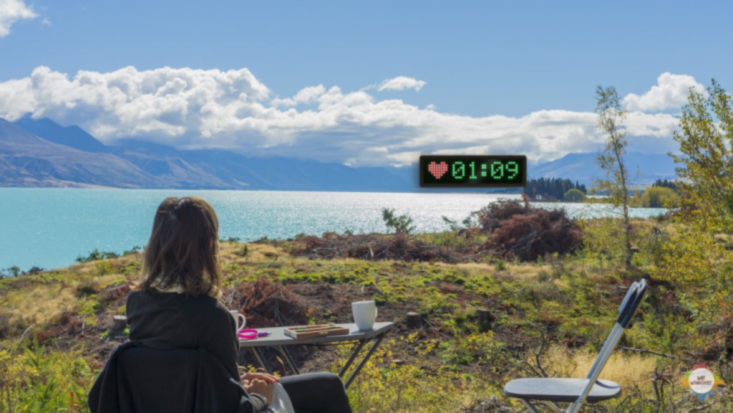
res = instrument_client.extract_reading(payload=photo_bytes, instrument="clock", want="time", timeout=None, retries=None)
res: 1:09
